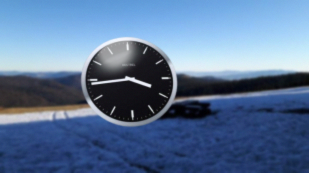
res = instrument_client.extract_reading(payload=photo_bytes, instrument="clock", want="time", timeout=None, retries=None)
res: 3:44
